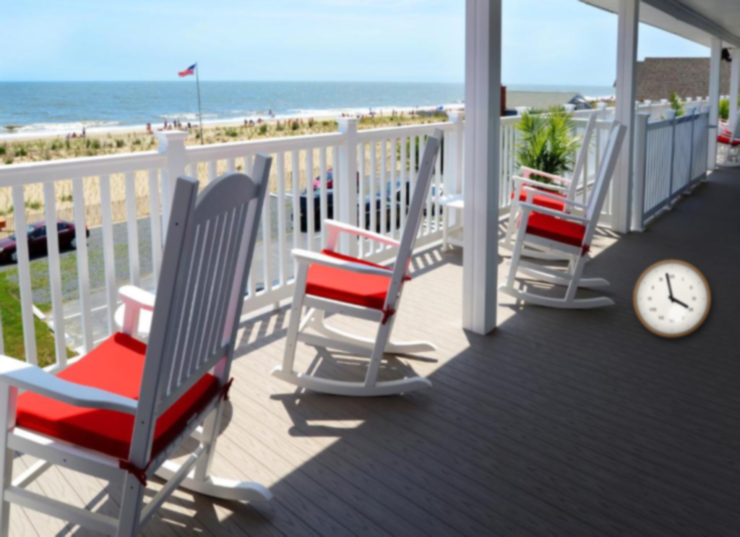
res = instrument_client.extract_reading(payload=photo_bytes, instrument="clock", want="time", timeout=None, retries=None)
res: 3:58
